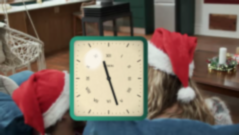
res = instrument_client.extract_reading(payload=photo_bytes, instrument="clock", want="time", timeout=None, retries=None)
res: 11:27
